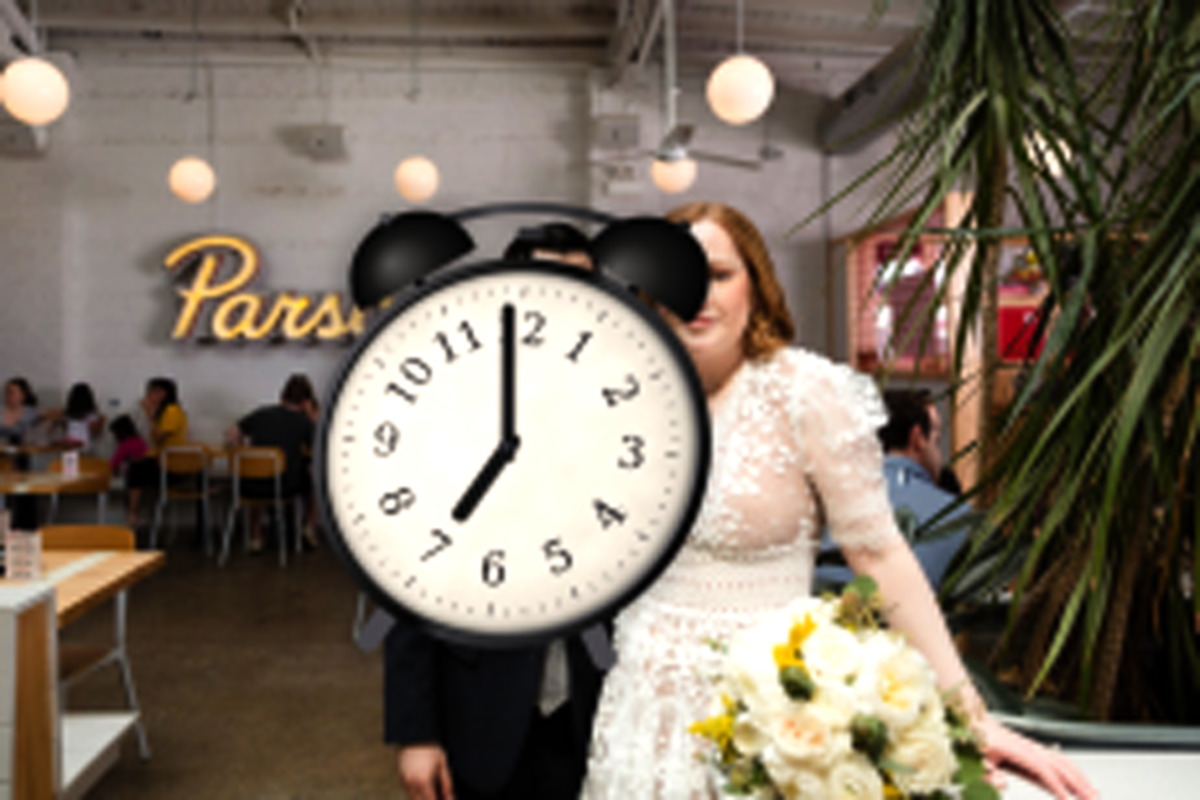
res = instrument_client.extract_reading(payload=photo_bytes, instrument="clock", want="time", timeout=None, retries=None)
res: 6:59
